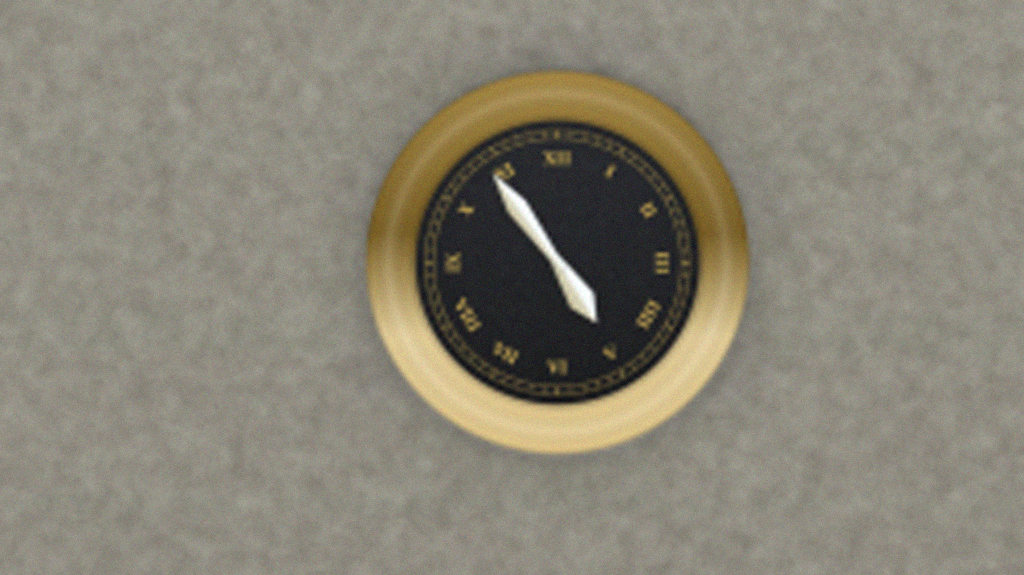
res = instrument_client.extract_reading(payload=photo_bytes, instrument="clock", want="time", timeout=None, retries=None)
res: 4:54
